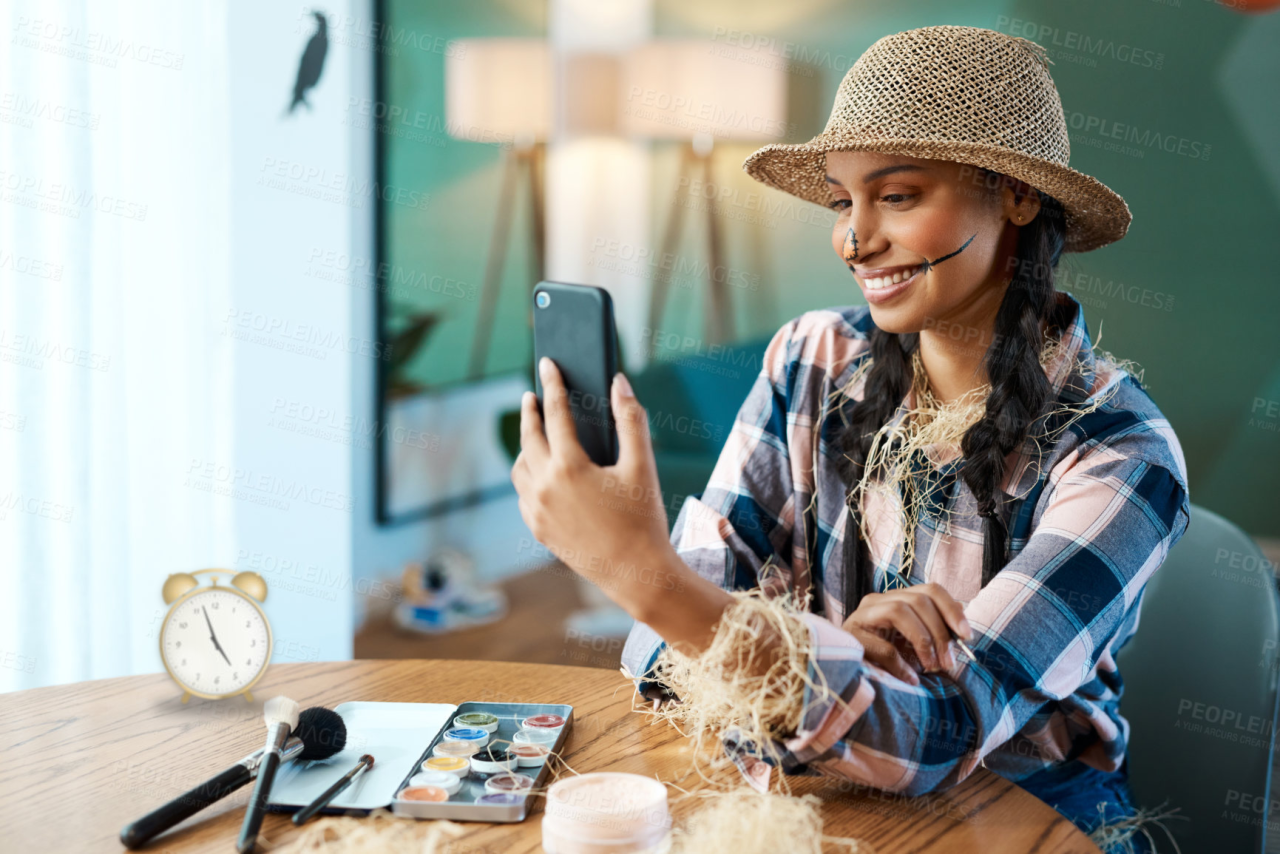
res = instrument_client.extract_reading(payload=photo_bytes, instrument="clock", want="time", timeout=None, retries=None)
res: 4:57
